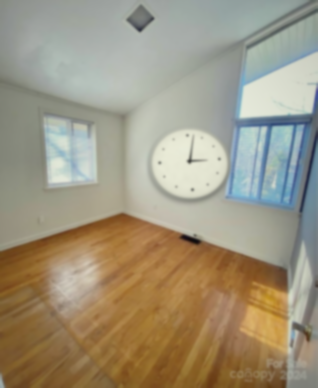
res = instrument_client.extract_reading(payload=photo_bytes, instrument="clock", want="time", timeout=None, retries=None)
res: 3:02
